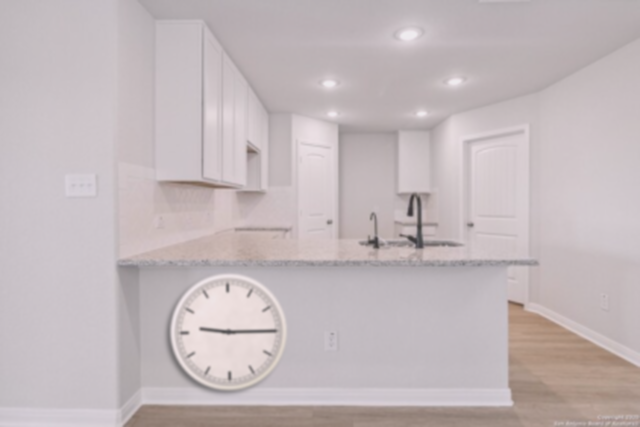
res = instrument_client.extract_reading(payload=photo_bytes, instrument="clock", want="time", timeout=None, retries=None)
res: 9:15
